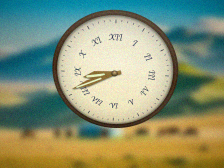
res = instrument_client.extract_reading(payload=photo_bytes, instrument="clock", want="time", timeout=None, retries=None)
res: 8:41
